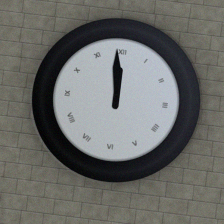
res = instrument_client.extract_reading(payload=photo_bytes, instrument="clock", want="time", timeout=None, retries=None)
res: 11:59
